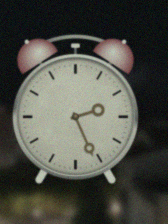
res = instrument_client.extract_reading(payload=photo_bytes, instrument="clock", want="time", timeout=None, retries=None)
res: 2:26
